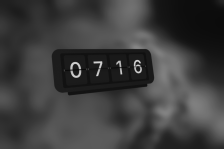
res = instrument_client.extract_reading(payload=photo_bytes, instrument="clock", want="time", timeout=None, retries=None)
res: 7:16
